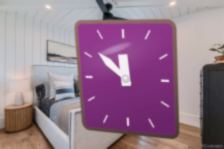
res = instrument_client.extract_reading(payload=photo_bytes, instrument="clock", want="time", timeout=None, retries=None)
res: 11:52
